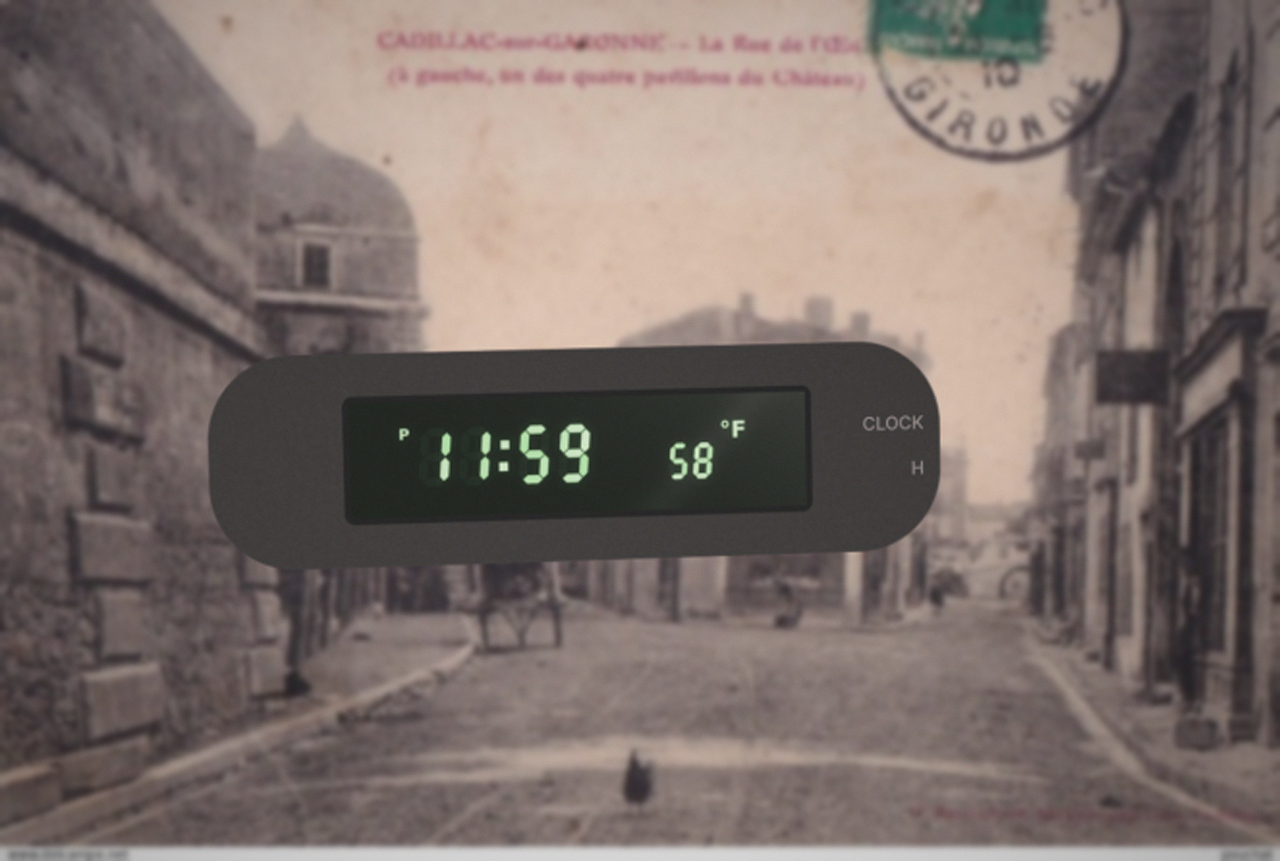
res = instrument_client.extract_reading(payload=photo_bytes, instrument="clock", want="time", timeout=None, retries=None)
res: 11:59
